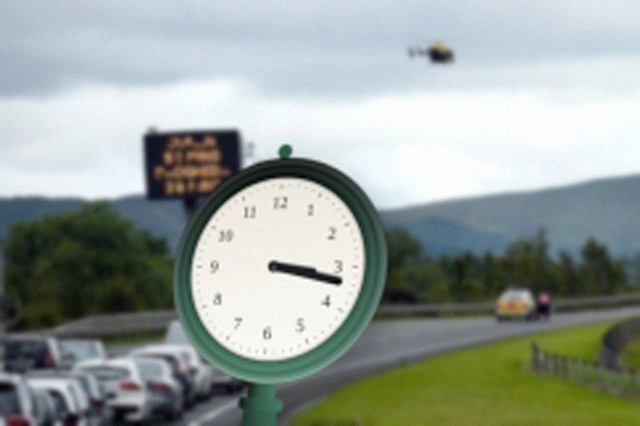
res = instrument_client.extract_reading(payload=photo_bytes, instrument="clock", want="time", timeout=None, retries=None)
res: 3:17
